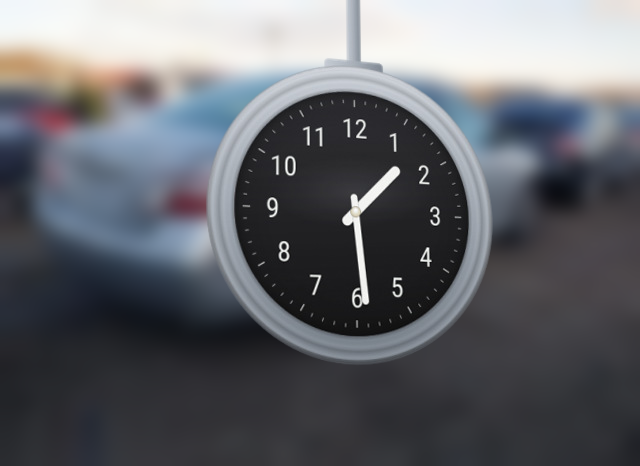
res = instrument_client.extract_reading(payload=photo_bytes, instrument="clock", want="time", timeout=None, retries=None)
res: 1:29
